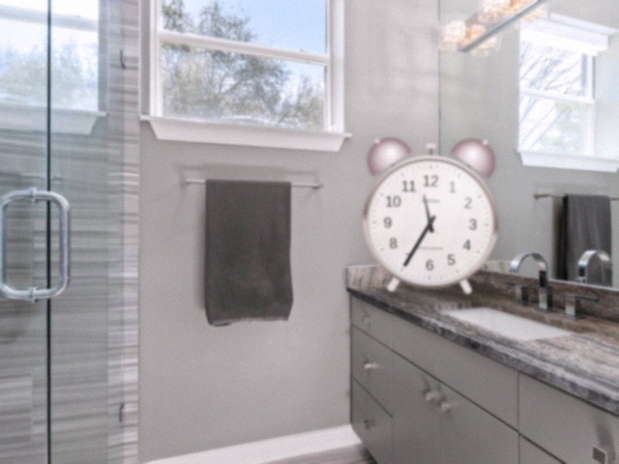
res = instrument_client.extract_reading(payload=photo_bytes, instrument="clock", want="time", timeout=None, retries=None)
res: 11:35
